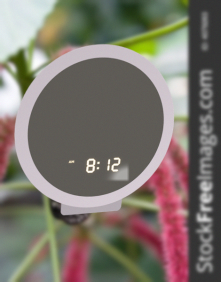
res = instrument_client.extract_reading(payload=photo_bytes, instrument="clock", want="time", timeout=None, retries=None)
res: 8:12
